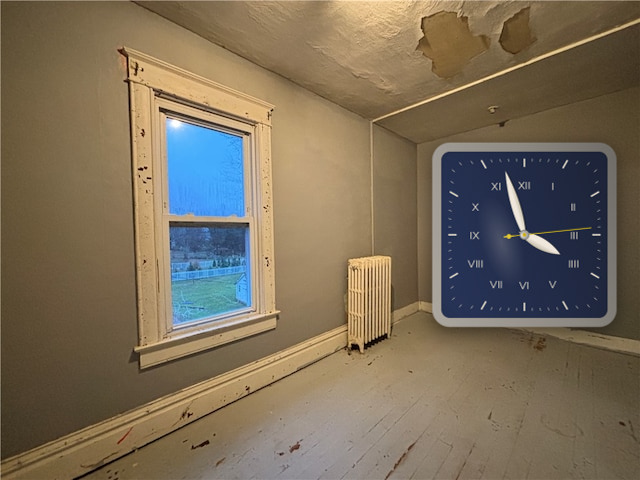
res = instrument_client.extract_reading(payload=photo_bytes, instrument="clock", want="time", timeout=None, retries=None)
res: 3:57:14
